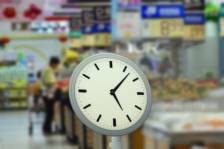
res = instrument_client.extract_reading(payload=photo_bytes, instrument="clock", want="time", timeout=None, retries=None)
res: 5:07
